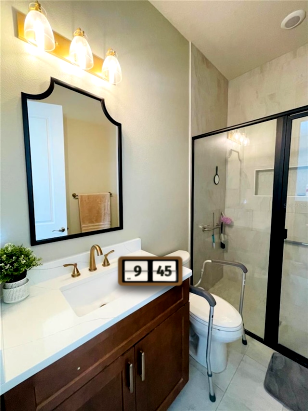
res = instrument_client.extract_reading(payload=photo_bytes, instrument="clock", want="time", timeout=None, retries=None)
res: 9:45
